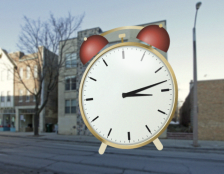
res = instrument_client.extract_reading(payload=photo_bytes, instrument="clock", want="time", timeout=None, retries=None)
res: 3:13
